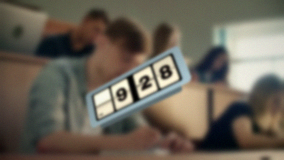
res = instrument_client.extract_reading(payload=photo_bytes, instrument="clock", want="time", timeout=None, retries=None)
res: 9:28
